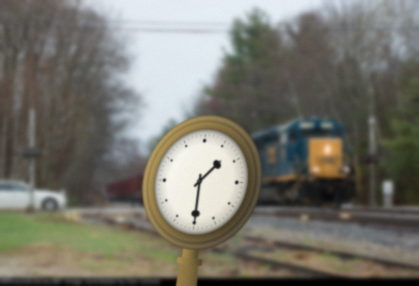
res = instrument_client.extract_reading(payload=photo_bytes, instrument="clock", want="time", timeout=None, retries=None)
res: 1:30
